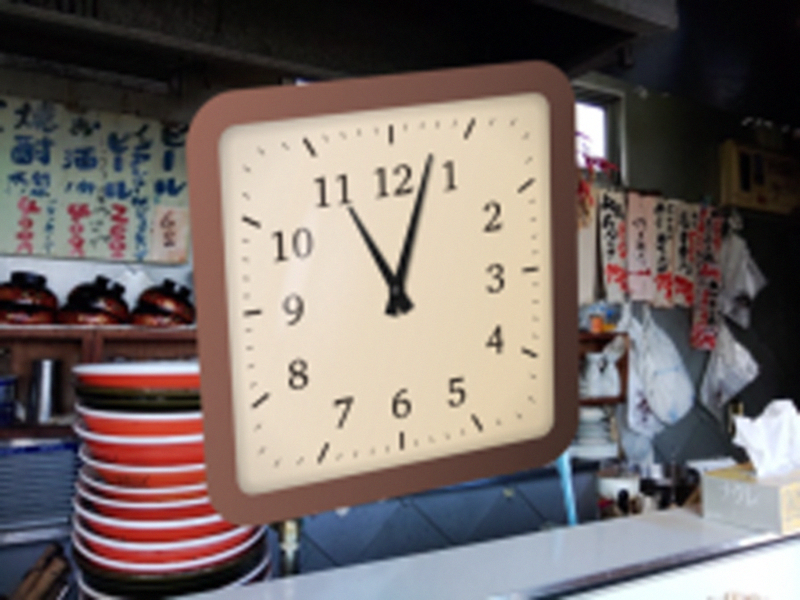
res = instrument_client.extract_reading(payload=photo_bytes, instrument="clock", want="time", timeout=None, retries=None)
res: 11:03
